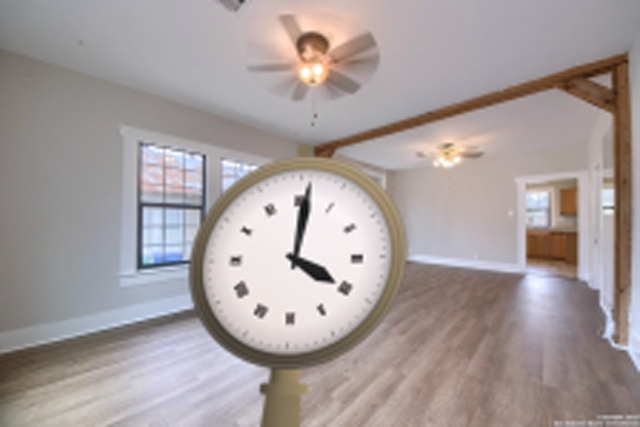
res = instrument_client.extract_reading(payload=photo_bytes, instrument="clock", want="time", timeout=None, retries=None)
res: 4:01
